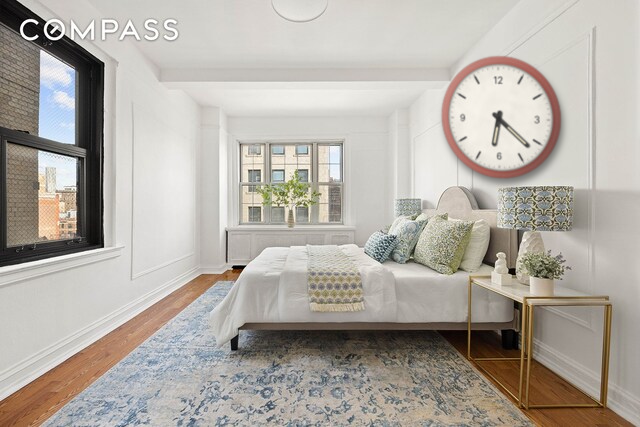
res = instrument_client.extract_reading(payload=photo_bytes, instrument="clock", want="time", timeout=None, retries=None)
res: 6:22
